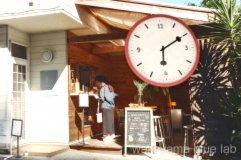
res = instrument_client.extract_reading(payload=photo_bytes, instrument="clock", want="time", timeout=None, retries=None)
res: 6:10
